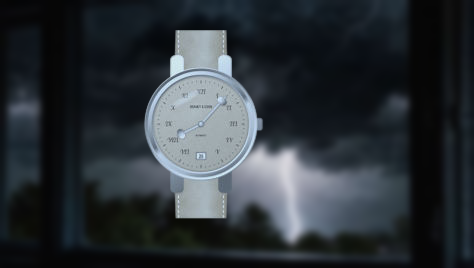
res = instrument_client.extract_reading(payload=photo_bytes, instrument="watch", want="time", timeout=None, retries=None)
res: 8:07
